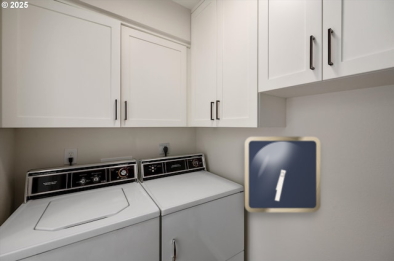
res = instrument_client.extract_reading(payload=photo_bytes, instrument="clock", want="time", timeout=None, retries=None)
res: 6:32
